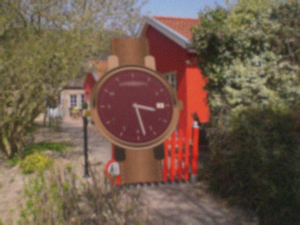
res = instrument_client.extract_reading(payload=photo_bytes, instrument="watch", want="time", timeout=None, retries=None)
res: 3:28
